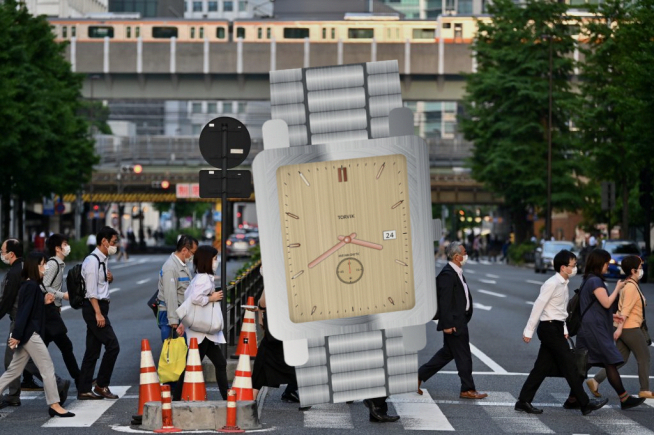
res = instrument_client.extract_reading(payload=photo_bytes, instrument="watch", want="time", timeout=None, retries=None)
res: 3:40
